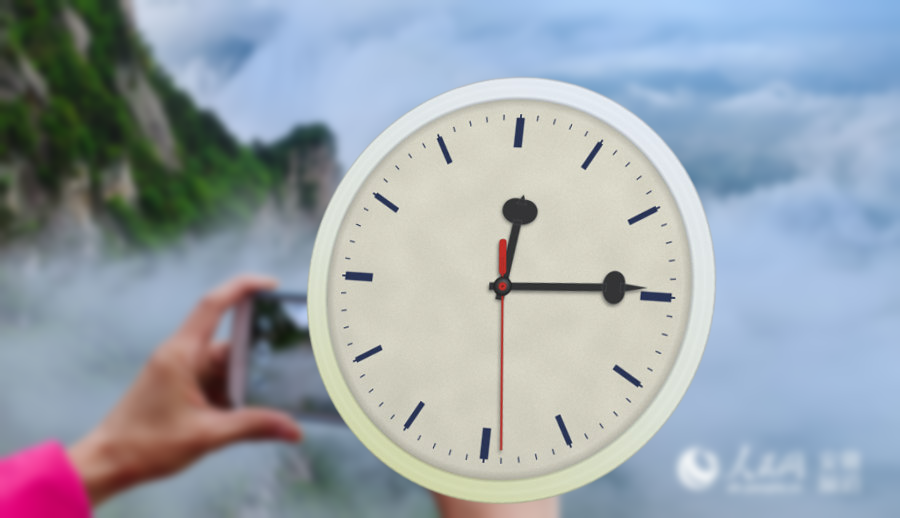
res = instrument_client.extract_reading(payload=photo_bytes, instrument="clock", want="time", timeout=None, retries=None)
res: 12:14:29
